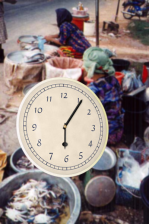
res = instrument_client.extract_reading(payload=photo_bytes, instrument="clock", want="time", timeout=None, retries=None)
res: 6:06
